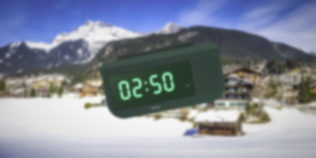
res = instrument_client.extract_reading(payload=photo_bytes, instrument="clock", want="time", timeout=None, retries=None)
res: 2:50
